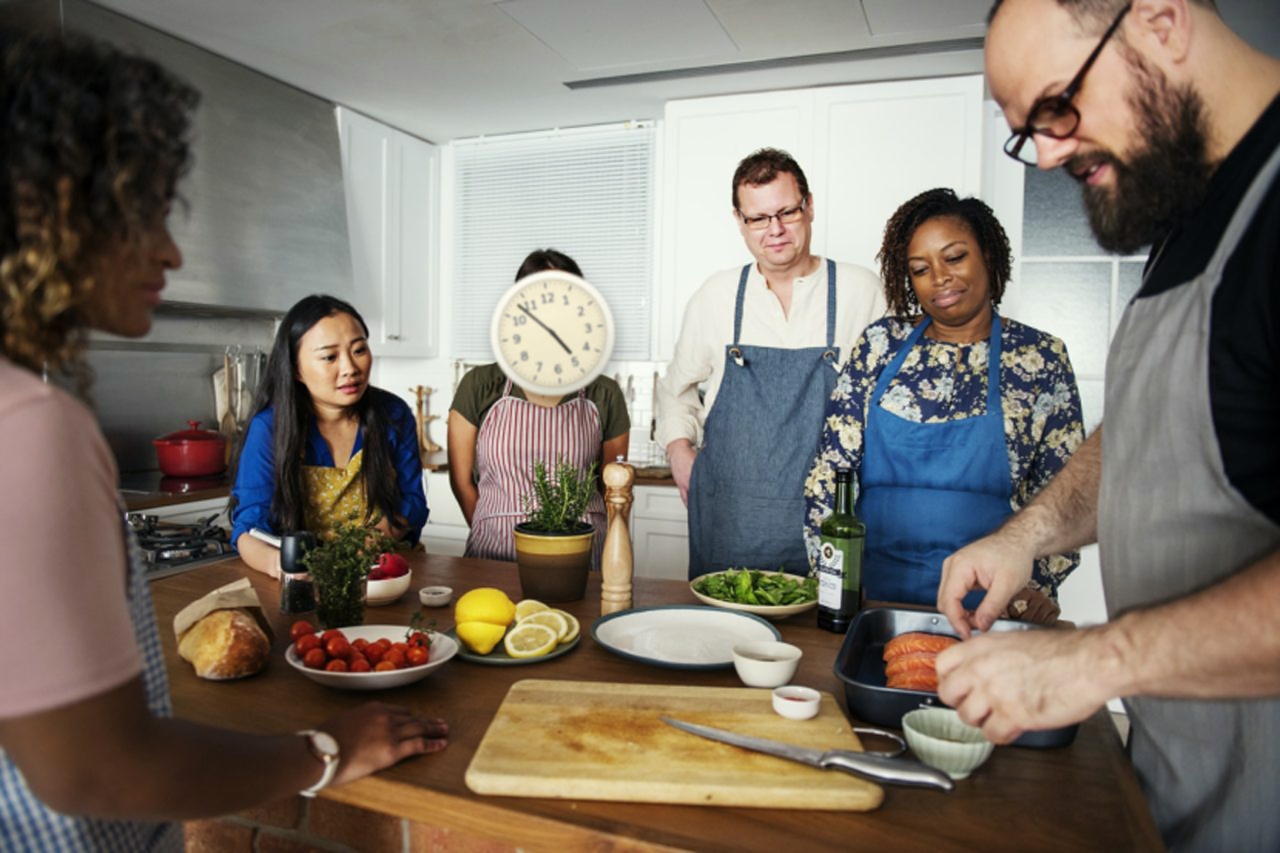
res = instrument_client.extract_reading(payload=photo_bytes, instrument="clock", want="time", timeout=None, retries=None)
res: 4:53
